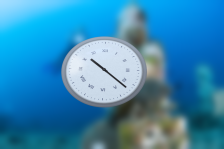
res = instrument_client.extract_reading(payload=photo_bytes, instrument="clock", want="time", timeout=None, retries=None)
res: 10:22
